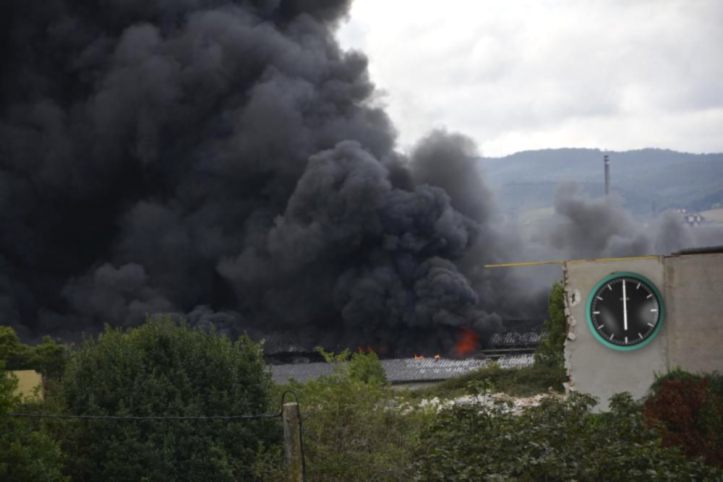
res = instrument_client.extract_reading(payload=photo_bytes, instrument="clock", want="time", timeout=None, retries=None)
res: 6:00
